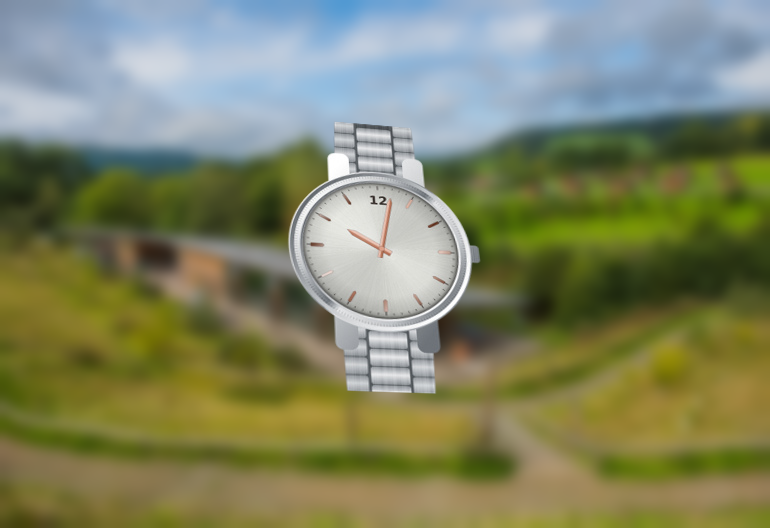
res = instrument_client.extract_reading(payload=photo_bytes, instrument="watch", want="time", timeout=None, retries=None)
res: 10:02
